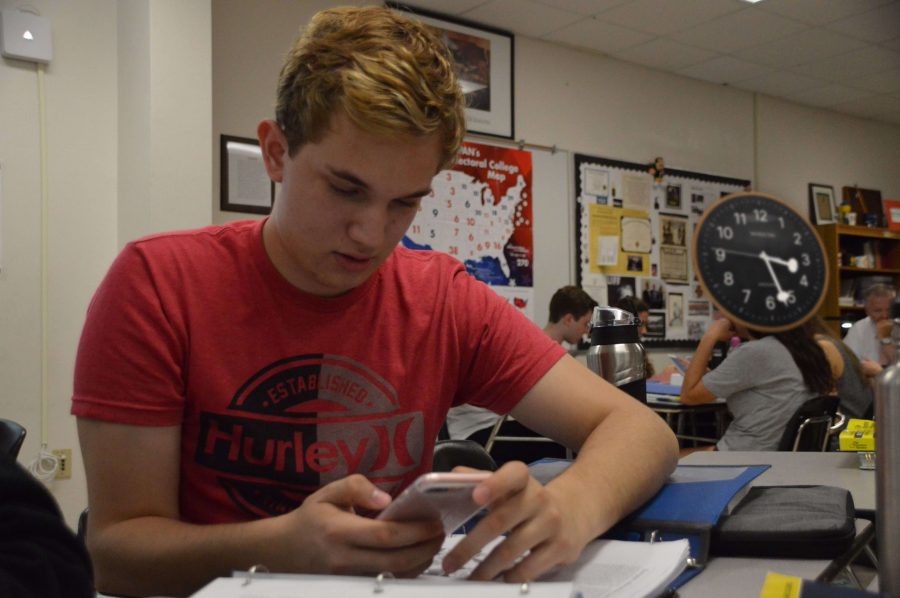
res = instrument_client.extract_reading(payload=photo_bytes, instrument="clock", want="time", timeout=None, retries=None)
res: 3:26:46
